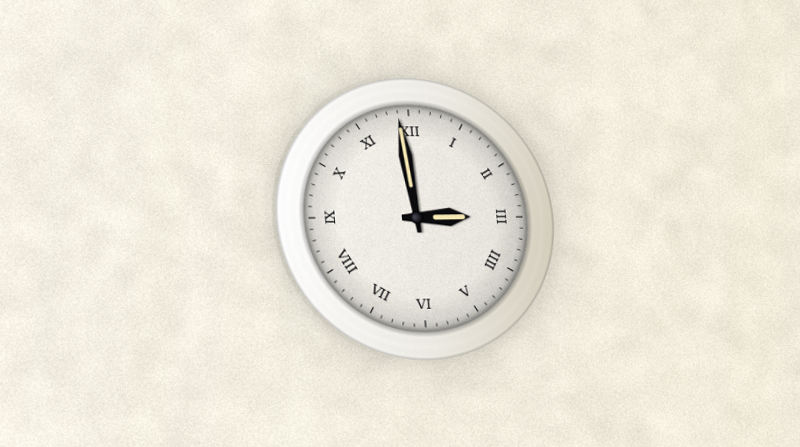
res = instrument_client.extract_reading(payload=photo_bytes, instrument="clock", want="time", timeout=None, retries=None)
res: 2:59
